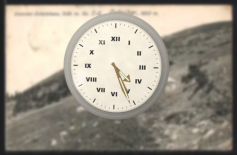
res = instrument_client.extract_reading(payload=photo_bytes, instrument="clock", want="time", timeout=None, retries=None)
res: 4:26
